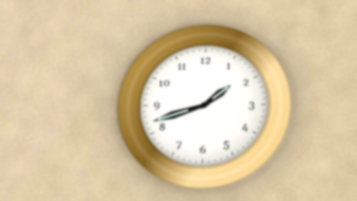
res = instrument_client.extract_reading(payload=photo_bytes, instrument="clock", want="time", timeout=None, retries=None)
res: 1:42
